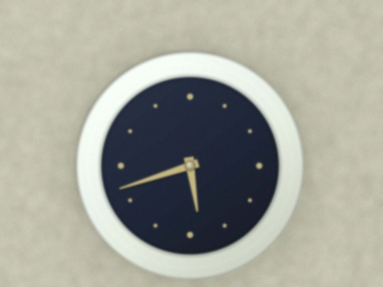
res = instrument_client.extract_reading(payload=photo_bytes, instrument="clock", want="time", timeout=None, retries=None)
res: 5:42
